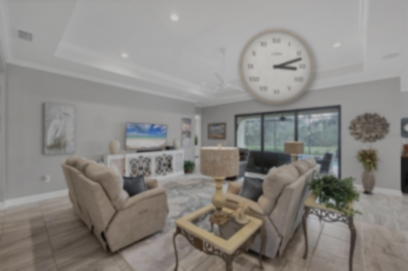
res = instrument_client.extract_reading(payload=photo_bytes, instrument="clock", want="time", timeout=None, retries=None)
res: 3:12
